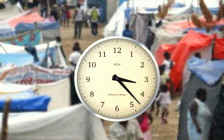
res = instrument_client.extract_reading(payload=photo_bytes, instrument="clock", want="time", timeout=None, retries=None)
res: 3:23
